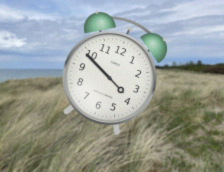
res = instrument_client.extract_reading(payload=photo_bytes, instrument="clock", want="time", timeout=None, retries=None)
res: 3:49
